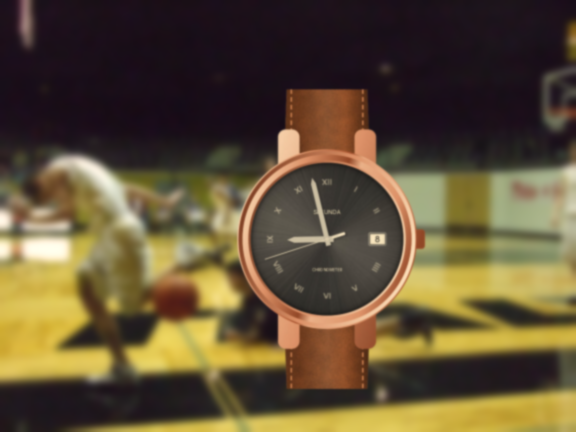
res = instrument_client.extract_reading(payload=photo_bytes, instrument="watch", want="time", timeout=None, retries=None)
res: 8:57:42
